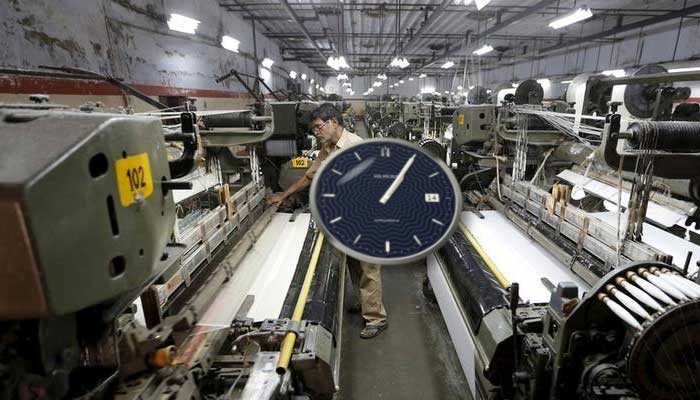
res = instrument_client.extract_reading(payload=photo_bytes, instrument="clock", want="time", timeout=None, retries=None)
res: 1:05
